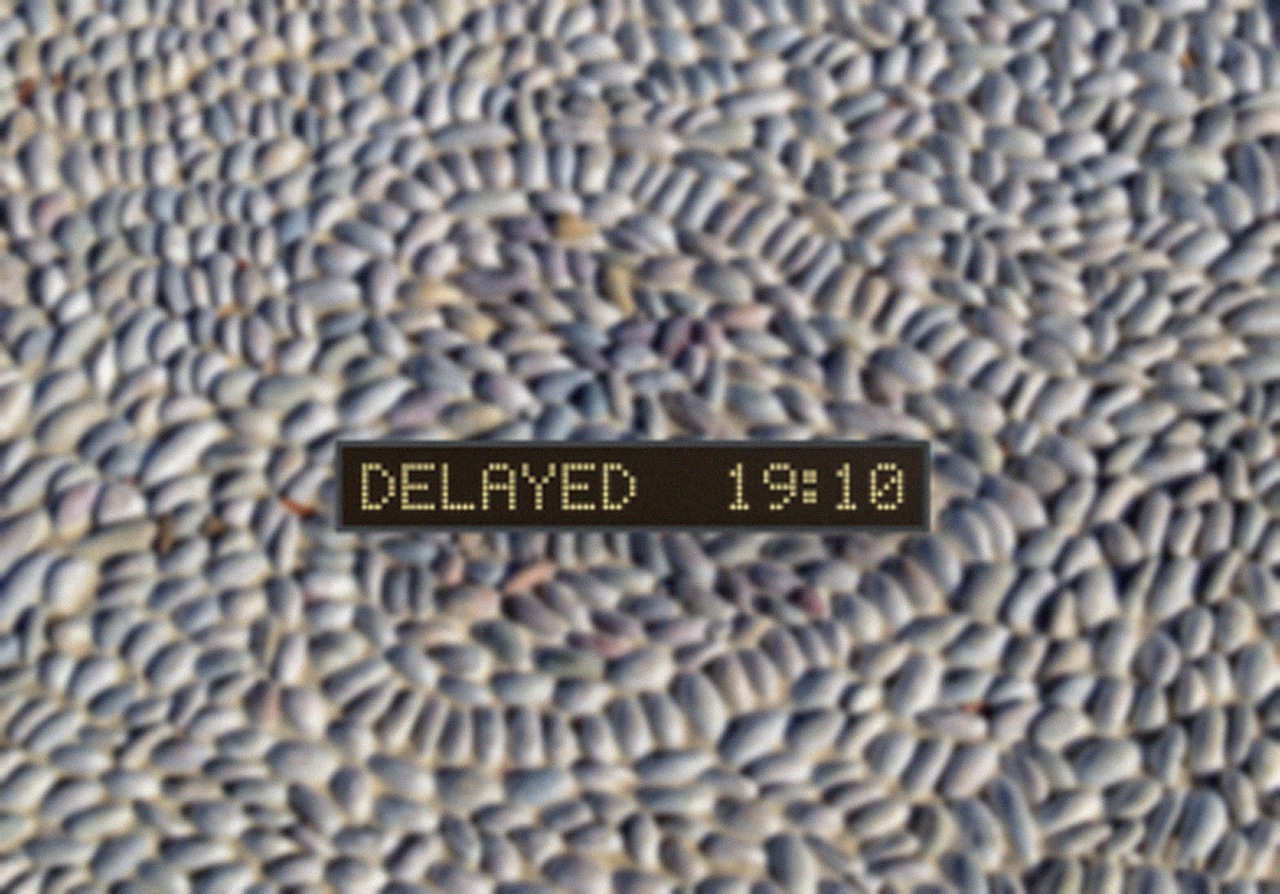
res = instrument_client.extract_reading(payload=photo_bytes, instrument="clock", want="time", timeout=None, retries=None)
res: 19:10
